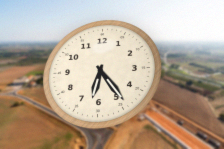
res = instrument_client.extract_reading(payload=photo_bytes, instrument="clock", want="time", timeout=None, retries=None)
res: 6:24
